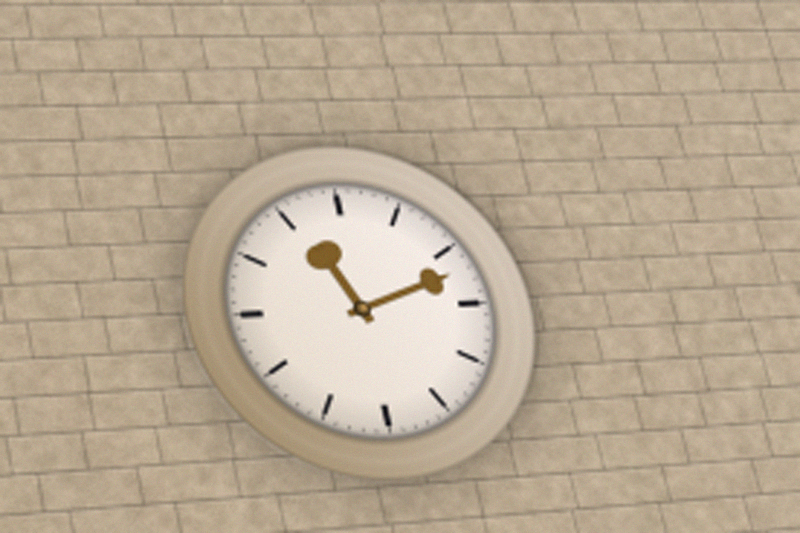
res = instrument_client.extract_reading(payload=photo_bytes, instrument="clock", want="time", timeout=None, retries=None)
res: 11:12
